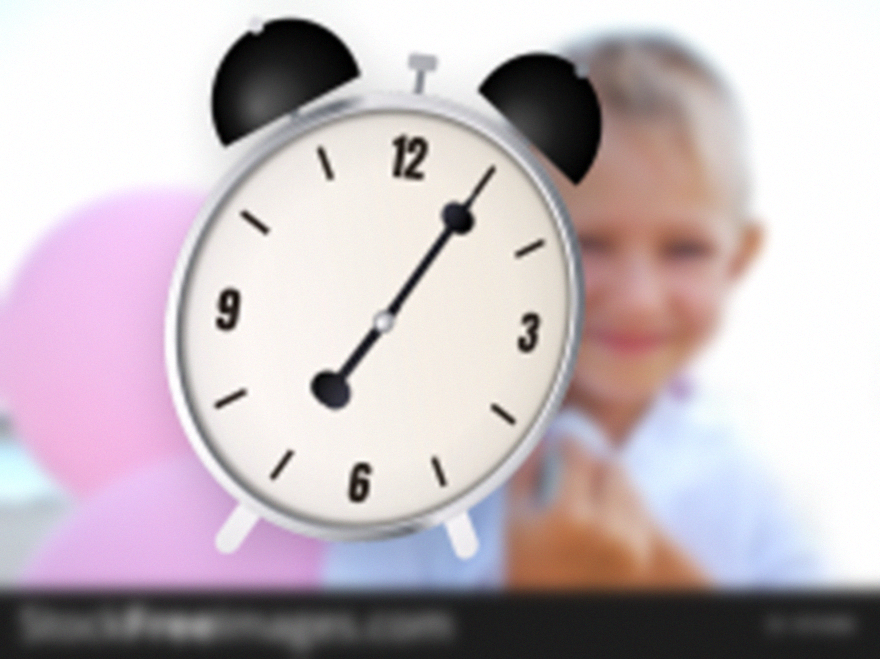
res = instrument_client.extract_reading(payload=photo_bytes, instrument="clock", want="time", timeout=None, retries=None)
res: 7:05
